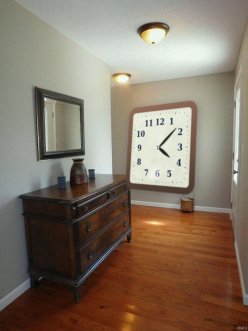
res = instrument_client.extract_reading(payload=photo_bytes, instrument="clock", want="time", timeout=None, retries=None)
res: 4:08
